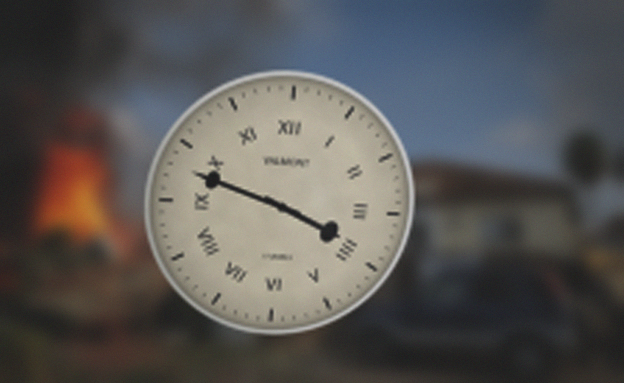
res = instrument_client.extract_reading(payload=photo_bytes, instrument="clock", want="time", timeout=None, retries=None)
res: 3:48
